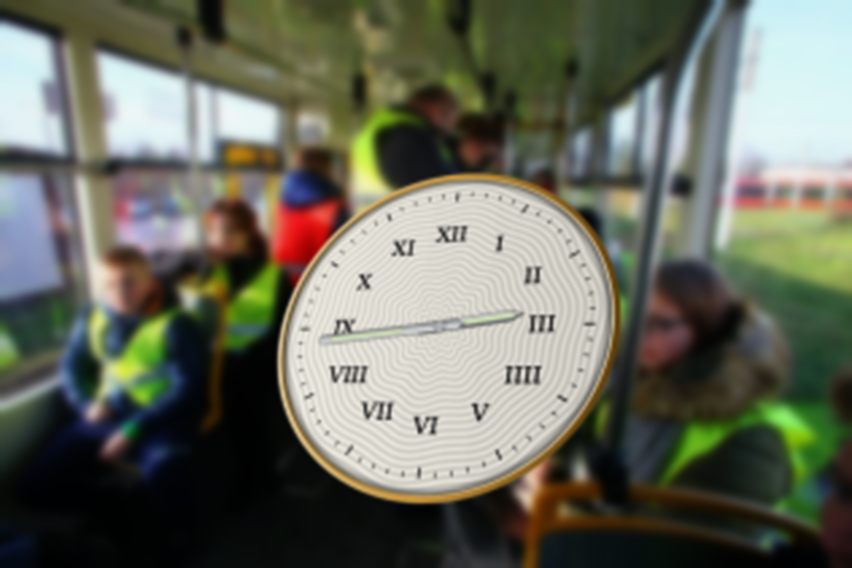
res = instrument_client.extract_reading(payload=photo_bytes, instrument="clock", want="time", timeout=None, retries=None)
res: 2:44
